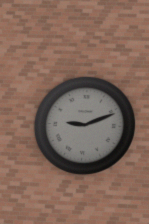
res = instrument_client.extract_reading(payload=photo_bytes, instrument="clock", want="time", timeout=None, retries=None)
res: 9:11
